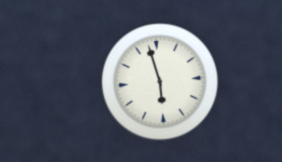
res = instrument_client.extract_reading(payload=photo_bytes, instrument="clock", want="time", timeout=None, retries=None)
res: 5:58
